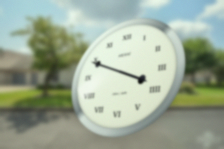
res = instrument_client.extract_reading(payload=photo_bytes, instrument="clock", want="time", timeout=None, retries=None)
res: 3:49
